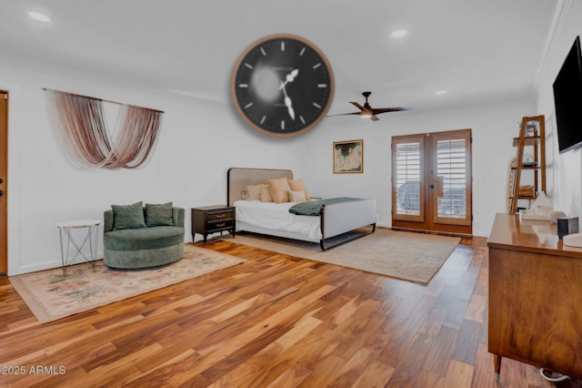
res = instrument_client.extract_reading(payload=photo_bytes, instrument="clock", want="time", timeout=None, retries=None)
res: 1:27
